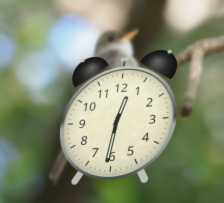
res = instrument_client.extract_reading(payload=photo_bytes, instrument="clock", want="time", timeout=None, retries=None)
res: 12:31
